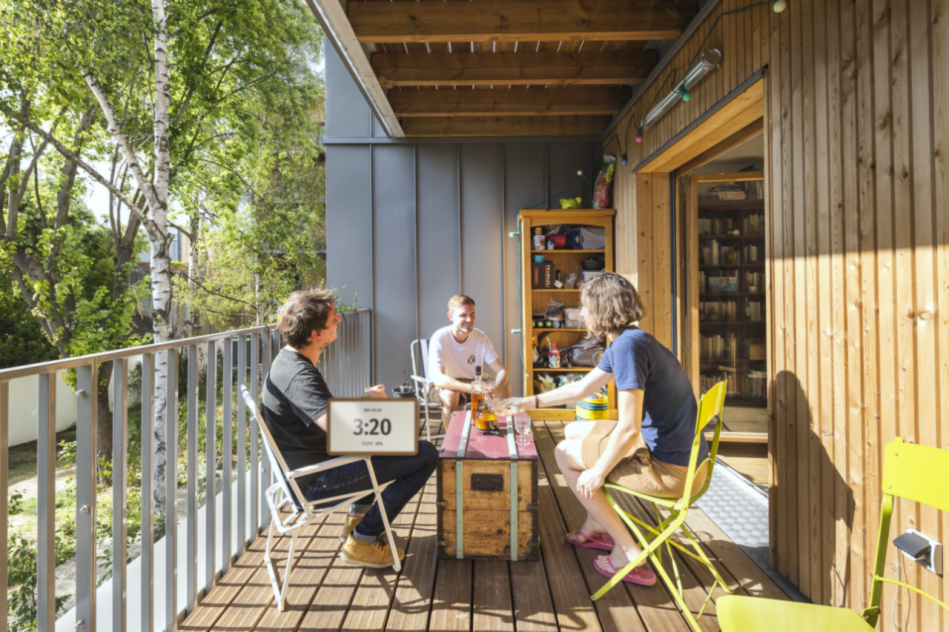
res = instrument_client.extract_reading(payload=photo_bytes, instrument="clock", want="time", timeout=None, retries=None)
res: 3:20
